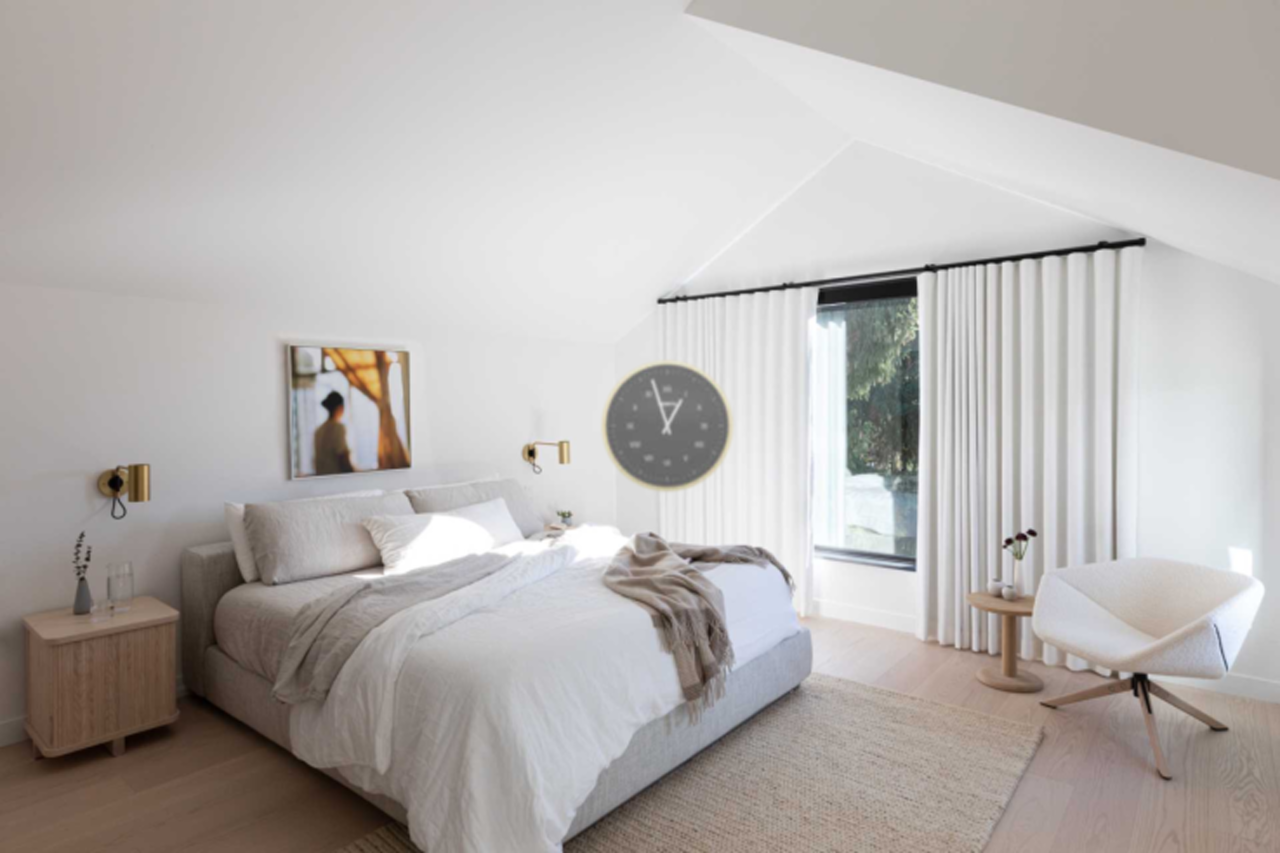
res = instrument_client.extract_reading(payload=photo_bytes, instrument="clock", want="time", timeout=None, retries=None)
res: 12:57
